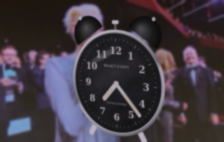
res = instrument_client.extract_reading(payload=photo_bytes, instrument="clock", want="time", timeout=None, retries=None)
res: 7:23
